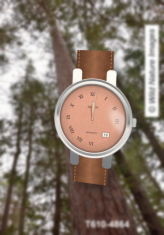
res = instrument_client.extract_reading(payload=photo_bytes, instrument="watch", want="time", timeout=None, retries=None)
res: 12:01
